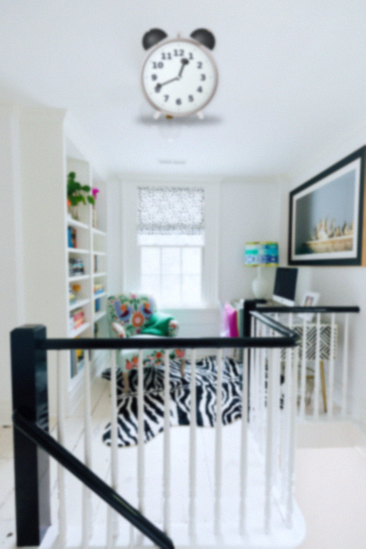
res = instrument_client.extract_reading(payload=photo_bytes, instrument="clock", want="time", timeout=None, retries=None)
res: 12:41
